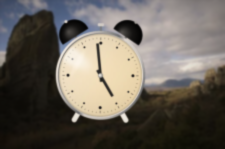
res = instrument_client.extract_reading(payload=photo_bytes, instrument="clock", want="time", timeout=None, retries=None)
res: 4:59
